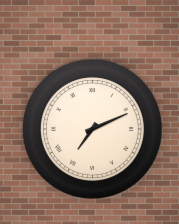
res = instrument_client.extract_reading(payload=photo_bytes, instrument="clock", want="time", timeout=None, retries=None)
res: 7:11
